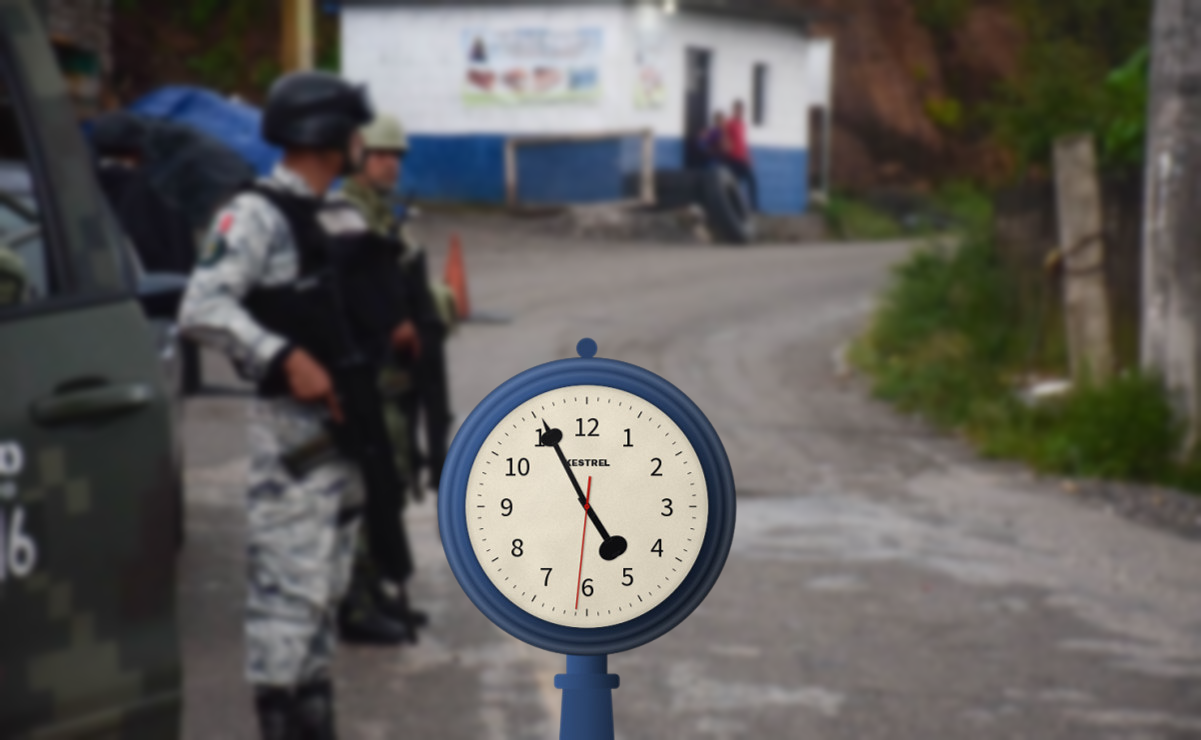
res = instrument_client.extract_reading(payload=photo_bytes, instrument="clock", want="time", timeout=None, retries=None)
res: 4:55:31
